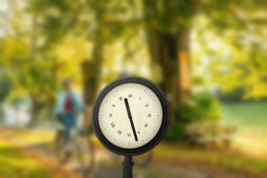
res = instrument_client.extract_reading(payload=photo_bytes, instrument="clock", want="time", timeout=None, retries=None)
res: 11:27
